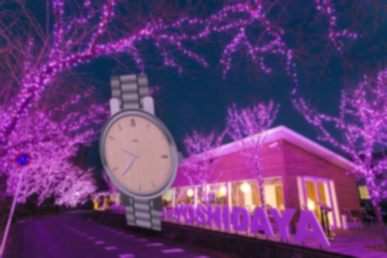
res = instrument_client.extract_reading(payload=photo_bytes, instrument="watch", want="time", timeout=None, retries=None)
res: 9:37
